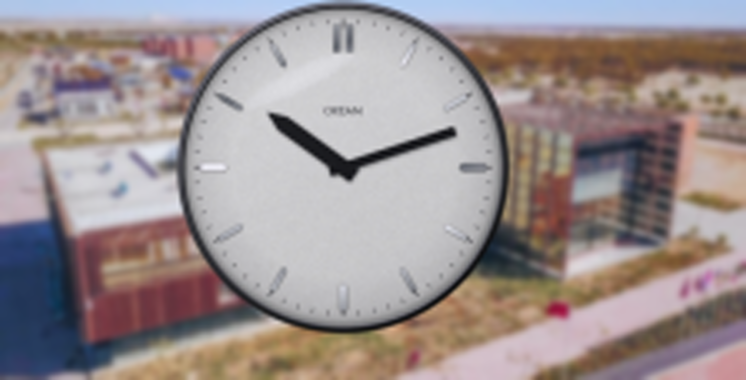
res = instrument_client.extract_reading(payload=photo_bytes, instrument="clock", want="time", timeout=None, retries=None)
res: 10:12
